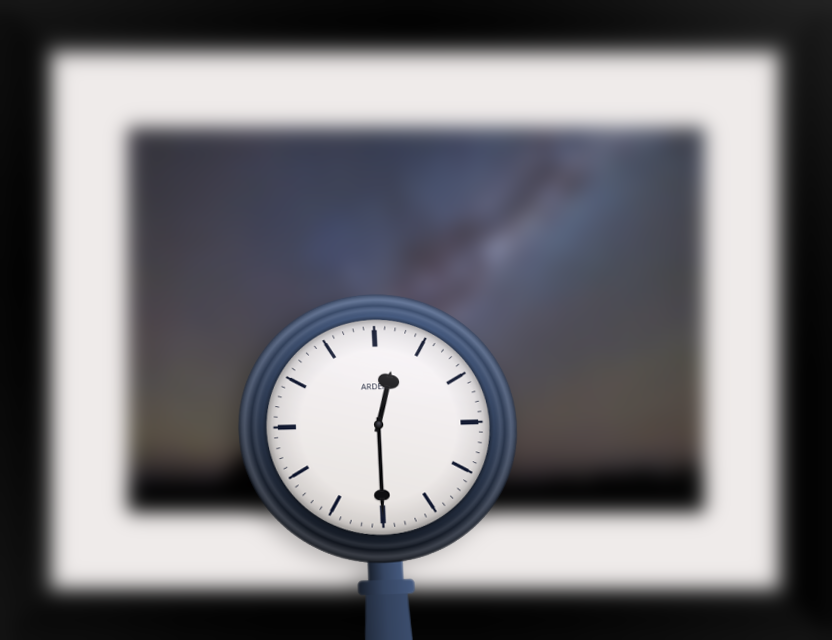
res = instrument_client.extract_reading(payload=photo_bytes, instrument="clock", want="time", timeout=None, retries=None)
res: 12:30
